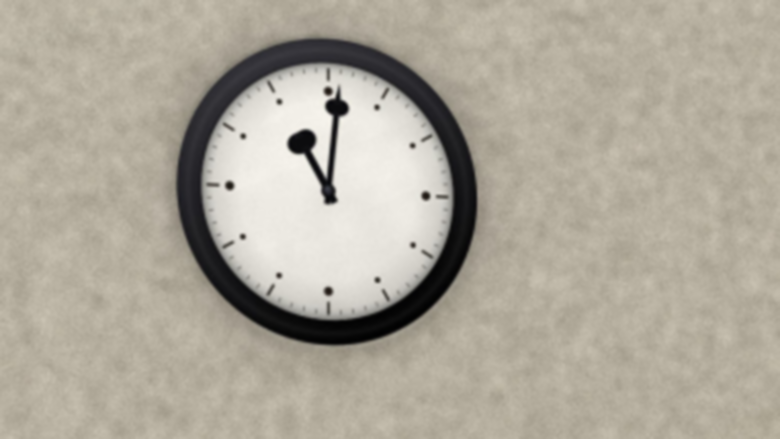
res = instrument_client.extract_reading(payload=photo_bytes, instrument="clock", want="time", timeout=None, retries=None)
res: 11:01
